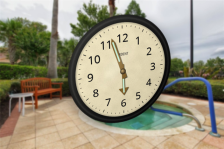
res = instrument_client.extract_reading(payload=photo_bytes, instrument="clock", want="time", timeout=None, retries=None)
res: 5:57
